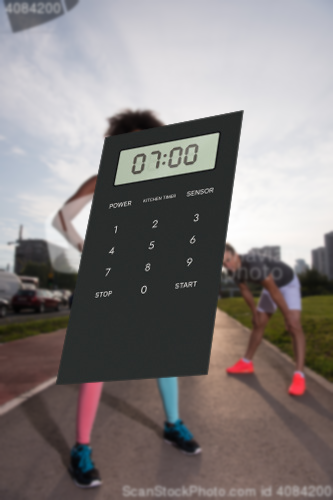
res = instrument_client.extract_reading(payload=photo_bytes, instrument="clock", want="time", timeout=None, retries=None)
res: 7:00
